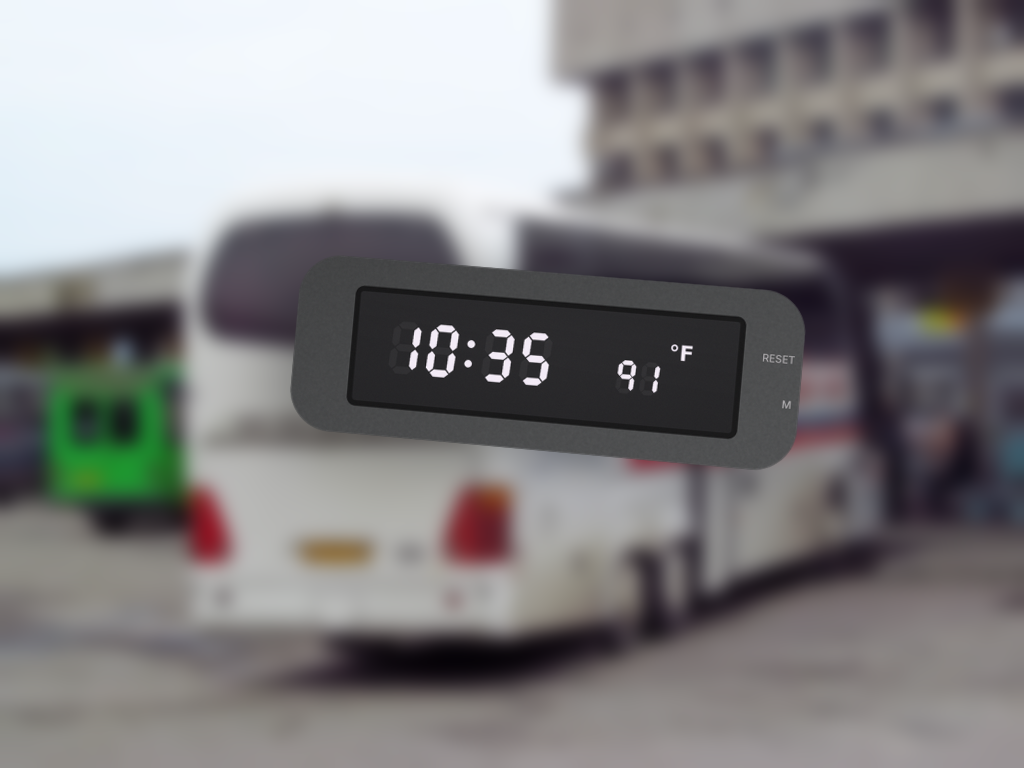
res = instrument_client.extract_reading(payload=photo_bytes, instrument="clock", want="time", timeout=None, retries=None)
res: 10:35
